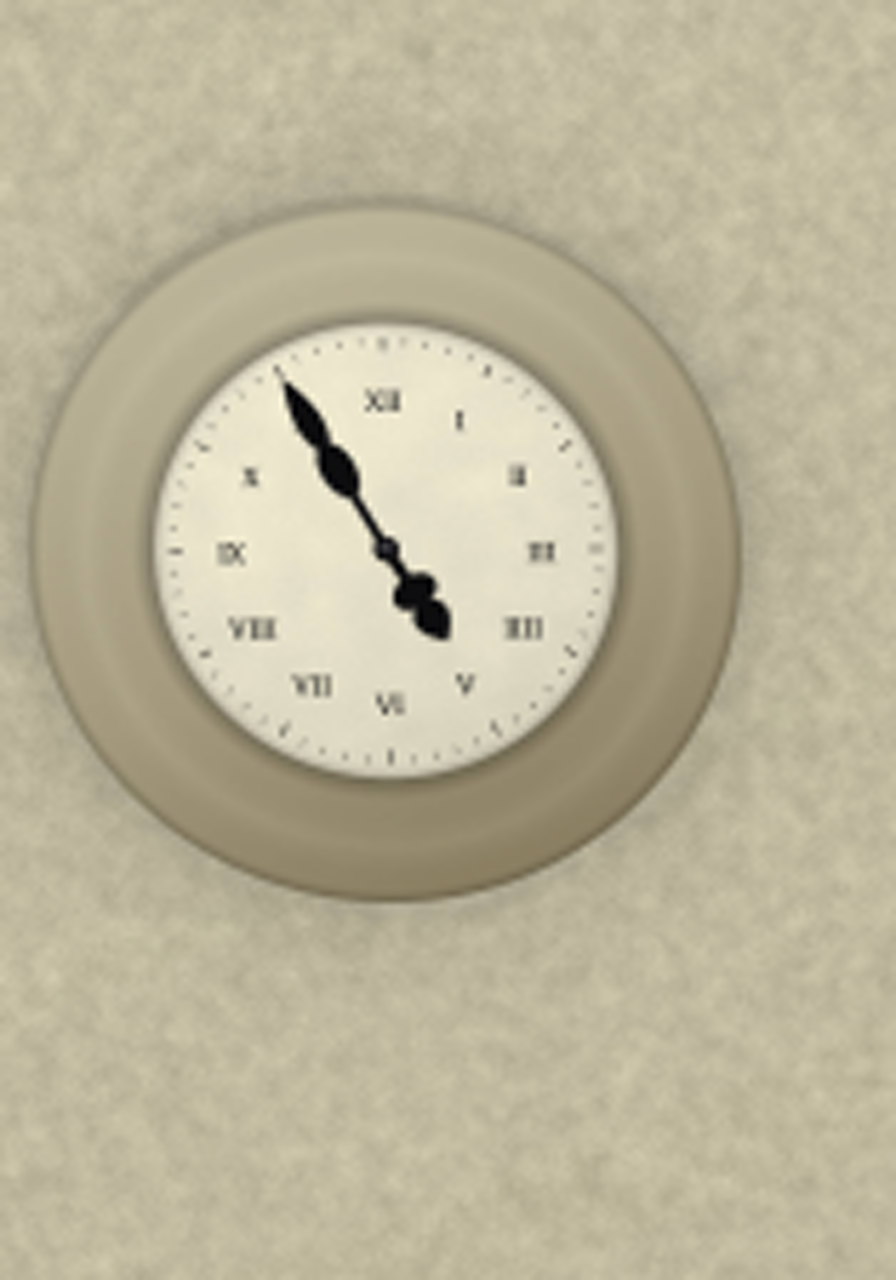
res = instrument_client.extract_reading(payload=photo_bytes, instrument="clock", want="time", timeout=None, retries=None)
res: 4:55
